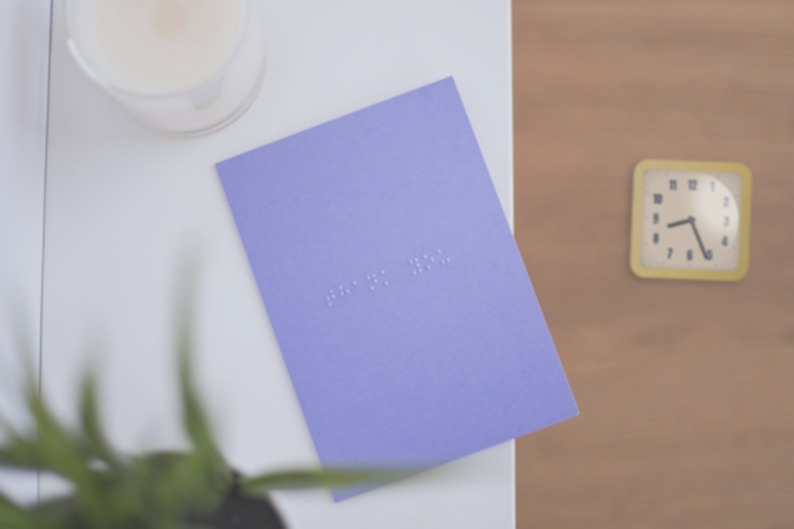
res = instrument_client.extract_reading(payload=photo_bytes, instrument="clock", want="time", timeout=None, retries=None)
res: 8:26
